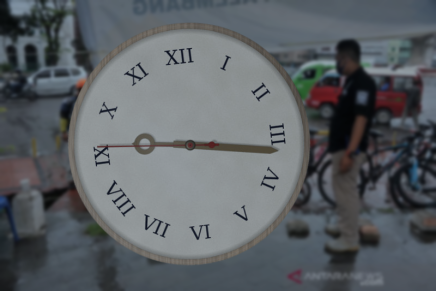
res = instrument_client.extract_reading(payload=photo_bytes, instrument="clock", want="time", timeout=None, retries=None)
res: 9:16:46
